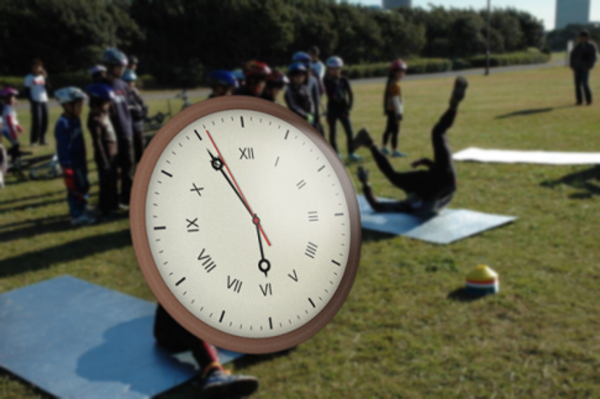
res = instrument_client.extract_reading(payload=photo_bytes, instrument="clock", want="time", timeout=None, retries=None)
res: 5:54:56
